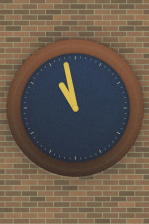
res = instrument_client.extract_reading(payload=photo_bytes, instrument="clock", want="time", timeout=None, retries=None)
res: 10:58
